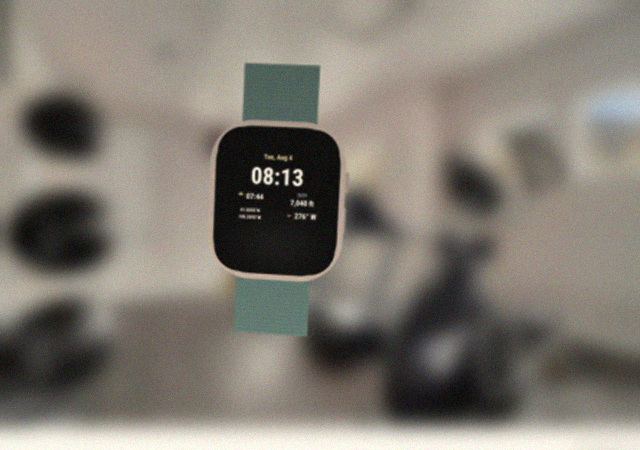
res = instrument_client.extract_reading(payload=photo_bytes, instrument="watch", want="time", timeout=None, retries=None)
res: 8:13
